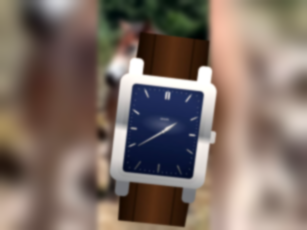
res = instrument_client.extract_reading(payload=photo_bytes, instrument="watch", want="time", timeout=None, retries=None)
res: 1:39
